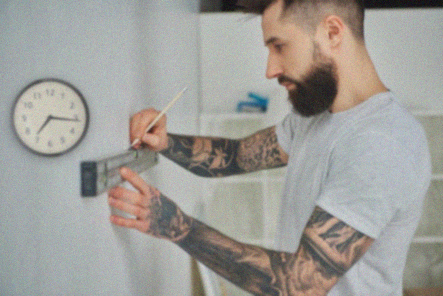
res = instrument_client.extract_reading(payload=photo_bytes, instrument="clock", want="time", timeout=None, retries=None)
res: 7:16
